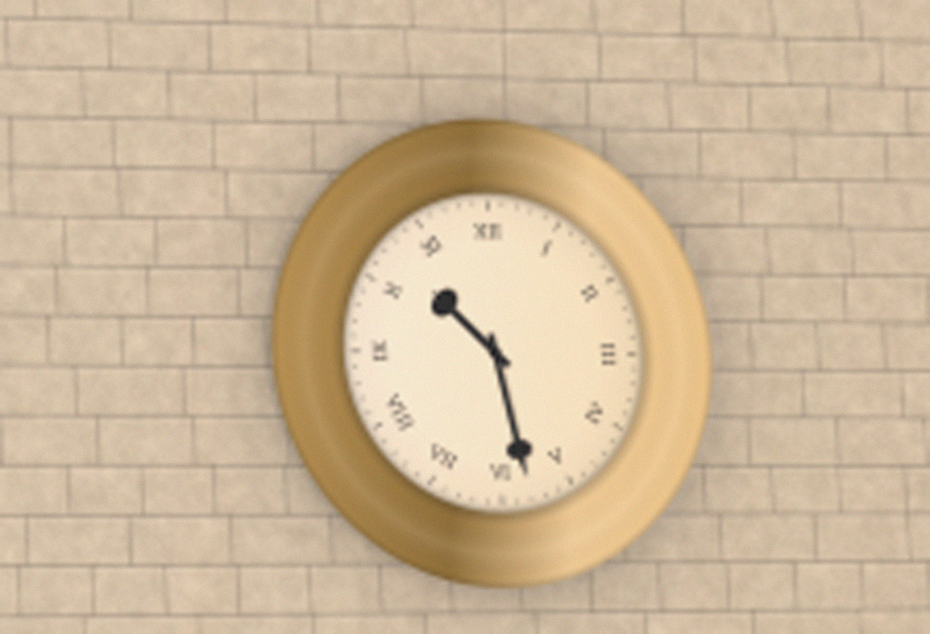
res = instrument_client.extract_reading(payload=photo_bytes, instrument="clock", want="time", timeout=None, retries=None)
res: 10:28
